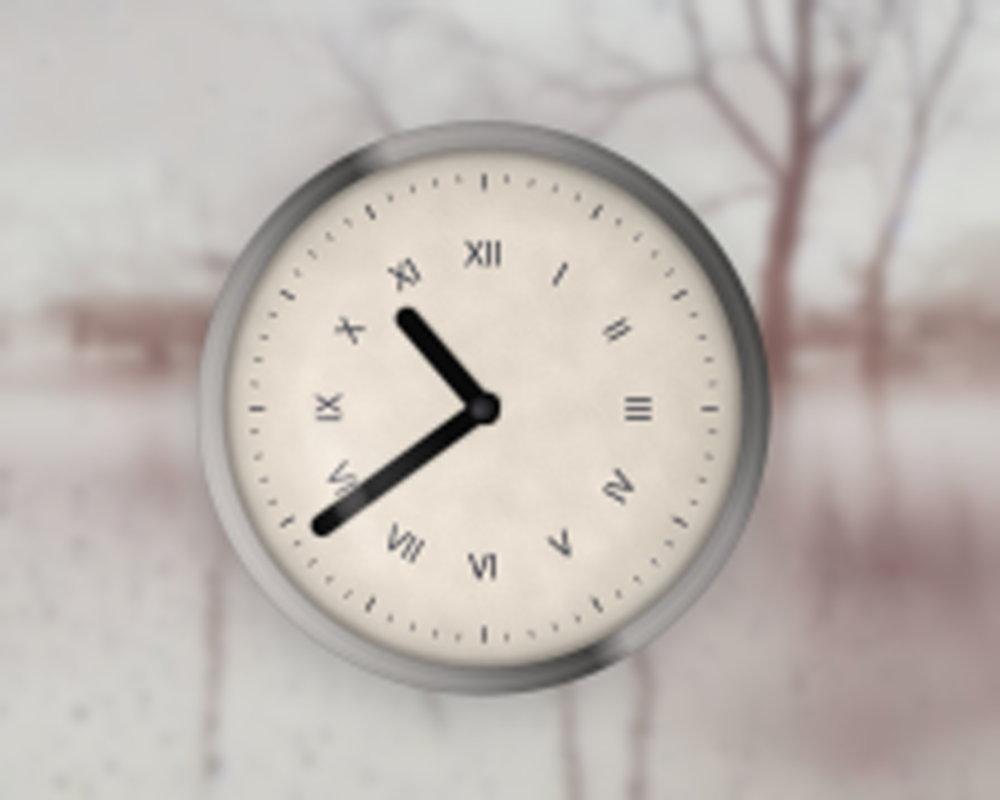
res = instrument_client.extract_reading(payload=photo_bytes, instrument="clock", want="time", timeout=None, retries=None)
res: 10:39
